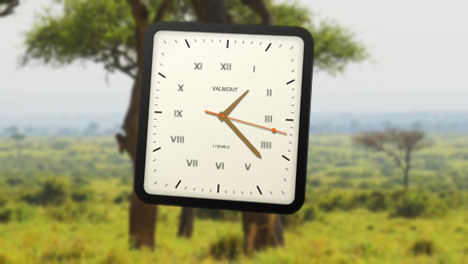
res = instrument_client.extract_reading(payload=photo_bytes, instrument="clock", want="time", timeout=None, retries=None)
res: 1:22:17
